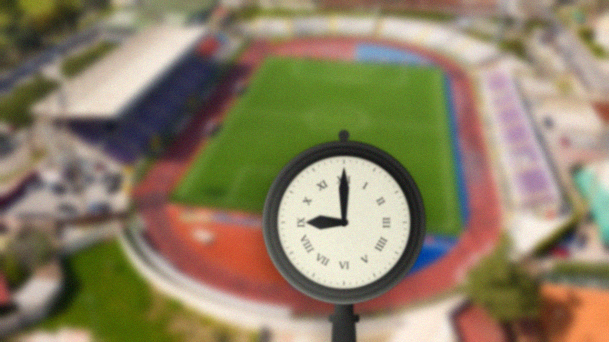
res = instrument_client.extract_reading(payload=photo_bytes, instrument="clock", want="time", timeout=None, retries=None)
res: 9:00
